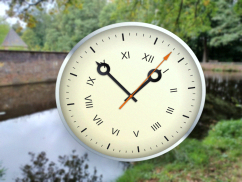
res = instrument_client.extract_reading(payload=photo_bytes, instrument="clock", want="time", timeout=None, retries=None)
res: 12:49:03
